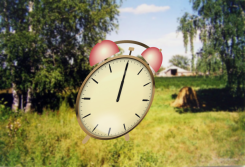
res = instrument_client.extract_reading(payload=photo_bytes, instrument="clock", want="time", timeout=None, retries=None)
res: 12:00
